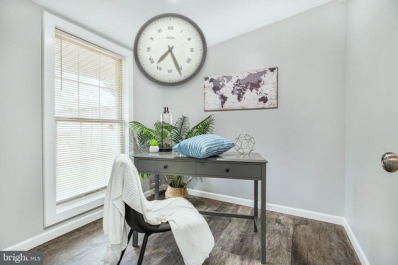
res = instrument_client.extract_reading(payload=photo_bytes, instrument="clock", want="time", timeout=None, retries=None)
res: 7:26
